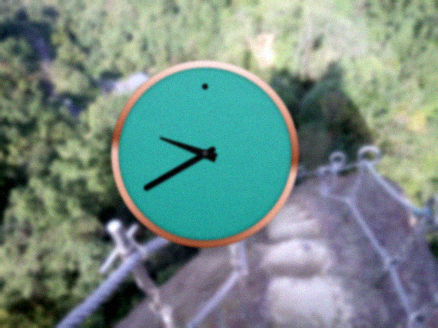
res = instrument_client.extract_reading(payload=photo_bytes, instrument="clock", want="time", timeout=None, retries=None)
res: 9:40
